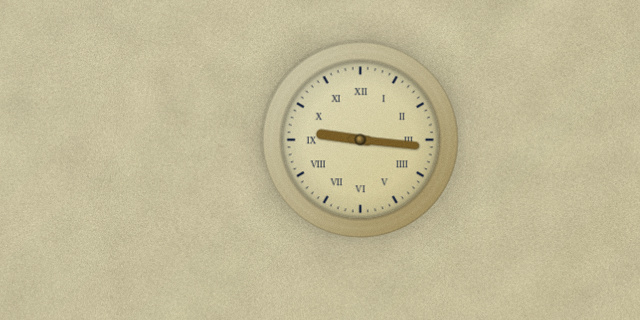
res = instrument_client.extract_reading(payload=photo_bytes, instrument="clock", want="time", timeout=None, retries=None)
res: 9:16
